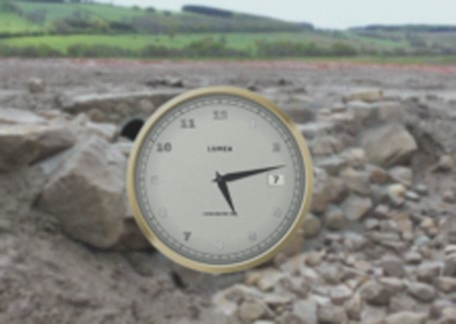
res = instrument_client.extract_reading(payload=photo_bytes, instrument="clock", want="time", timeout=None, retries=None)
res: 5:13
